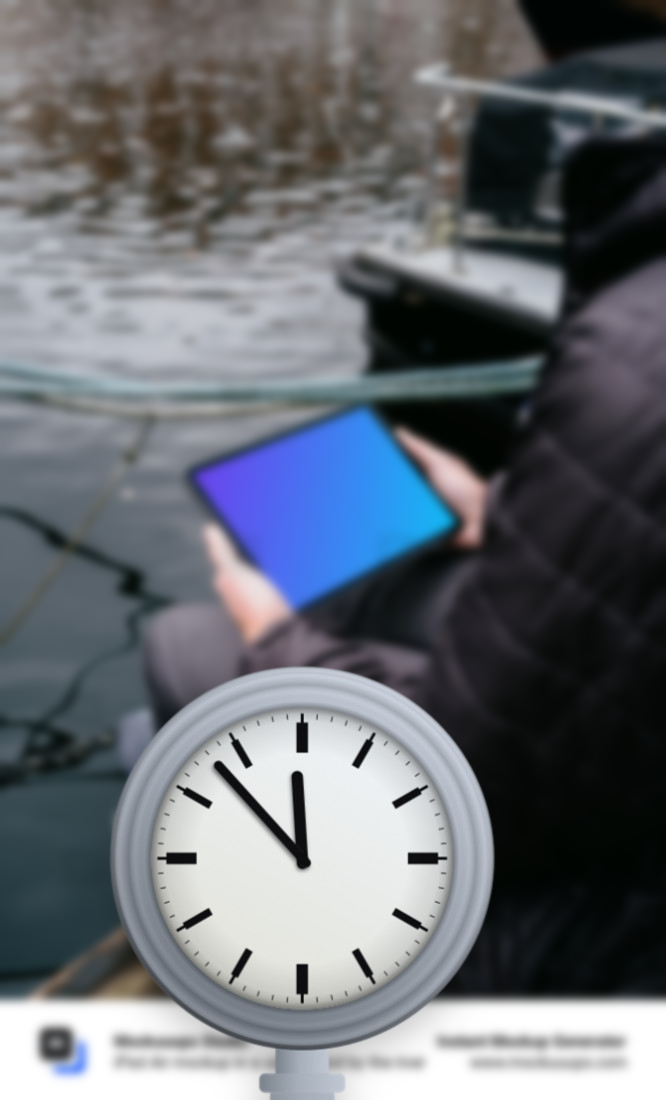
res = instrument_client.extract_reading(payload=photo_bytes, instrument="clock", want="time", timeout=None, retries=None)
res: 11:53
